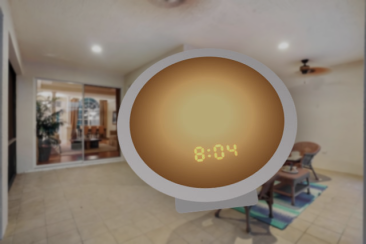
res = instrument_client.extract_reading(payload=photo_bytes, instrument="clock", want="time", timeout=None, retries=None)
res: 8:04
